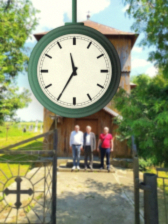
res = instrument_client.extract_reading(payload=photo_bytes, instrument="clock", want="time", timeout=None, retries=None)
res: 11:35
